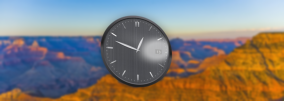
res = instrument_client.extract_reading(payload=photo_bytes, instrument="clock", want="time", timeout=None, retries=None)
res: 12:48
